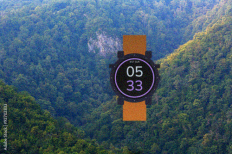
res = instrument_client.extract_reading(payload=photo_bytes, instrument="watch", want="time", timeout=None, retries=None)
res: 5:33
